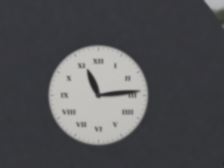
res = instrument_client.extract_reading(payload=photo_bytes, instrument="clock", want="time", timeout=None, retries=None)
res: 11:14
